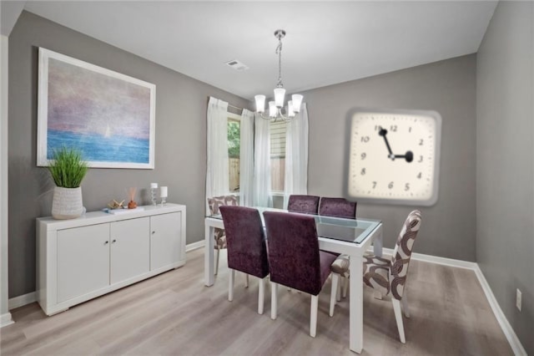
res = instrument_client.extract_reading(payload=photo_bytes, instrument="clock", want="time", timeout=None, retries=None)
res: 2:56
